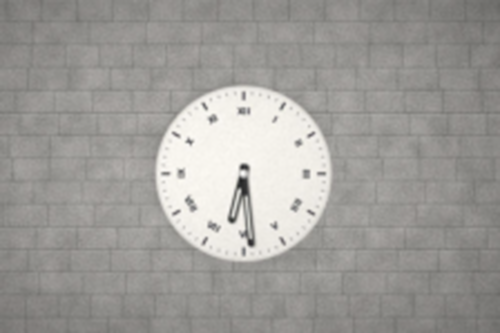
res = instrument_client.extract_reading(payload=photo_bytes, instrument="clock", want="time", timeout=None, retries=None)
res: 6:29
